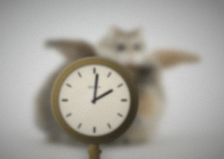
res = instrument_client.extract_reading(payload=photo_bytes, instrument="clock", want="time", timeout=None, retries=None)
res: 2:01
